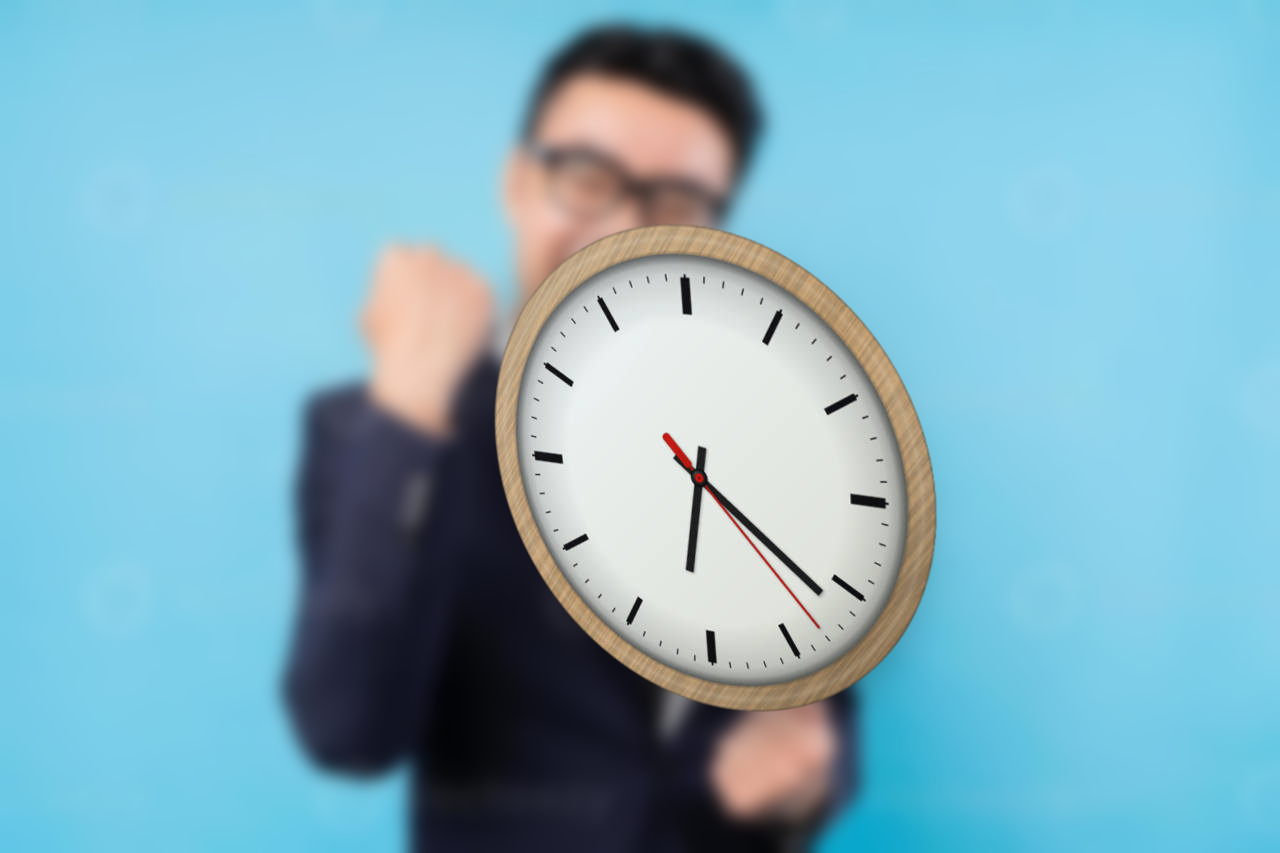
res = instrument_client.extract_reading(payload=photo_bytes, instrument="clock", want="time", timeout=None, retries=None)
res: 6:21:23
